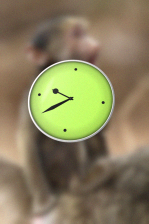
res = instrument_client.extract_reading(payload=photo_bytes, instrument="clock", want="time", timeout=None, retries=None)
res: 9:39
